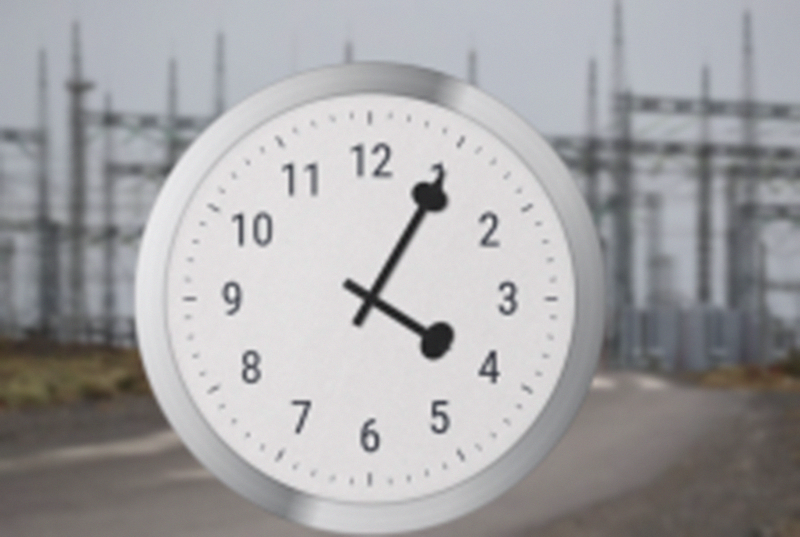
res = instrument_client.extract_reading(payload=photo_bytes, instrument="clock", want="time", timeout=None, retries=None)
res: 4:05
